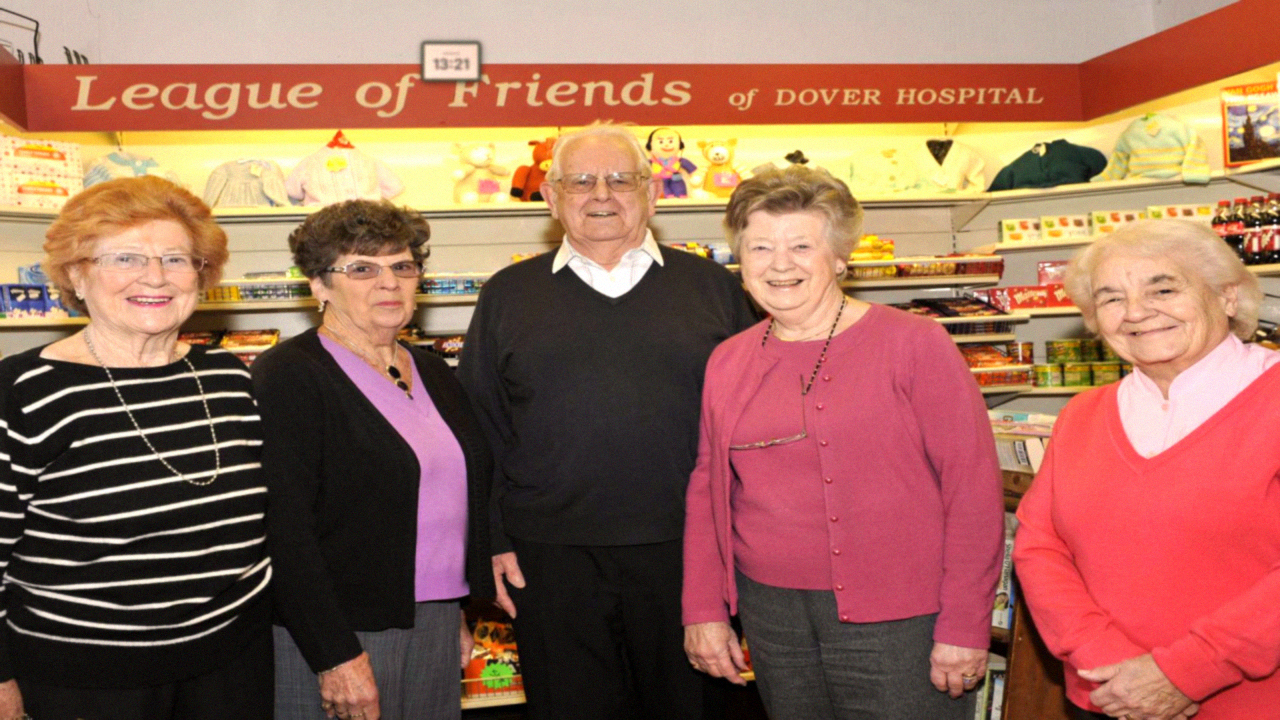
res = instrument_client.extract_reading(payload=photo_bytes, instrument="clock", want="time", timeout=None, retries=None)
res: 13:21
